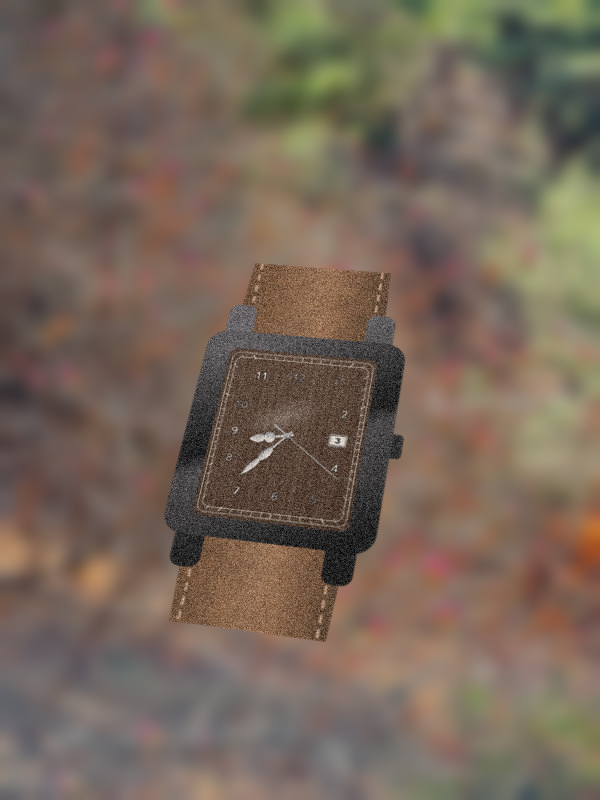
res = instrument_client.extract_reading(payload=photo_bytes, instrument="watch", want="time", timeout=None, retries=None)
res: 8:36:21
